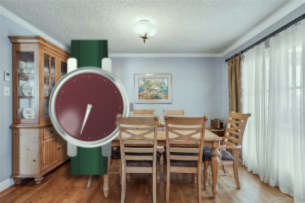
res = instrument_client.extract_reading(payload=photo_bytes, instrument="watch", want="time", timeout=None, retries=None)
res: 6:33
